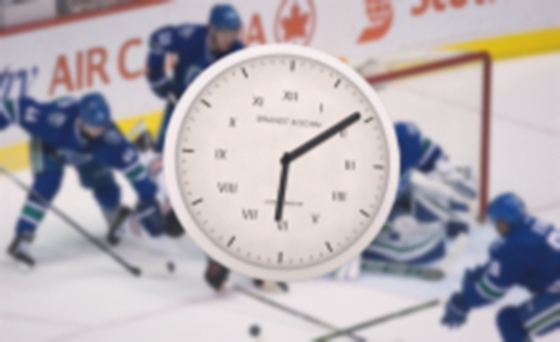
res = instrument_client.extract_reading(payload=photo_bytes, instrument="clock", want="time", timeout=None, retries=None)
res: 6:09
